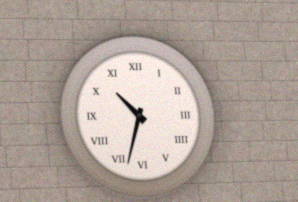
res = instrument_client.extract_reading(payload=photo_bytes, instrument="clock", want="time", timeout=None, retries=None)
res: 10:33
